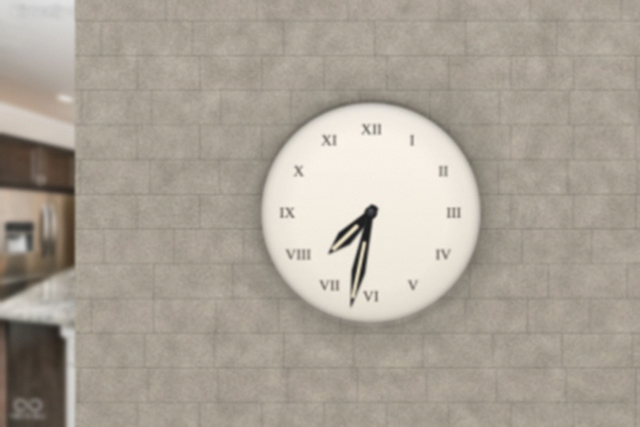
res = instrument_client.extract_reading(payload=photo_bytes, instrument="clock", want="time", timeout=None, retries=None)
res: 7:32
